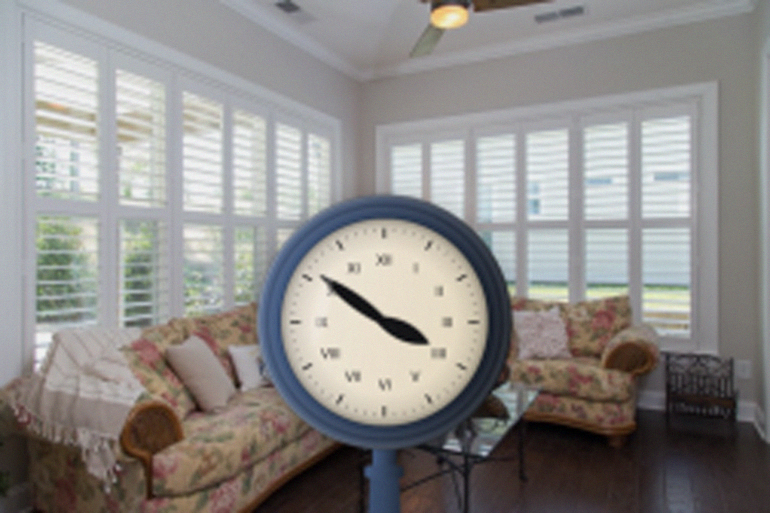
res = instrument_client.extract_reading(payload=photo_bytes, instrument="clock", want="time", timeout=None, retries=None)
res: 3:51
